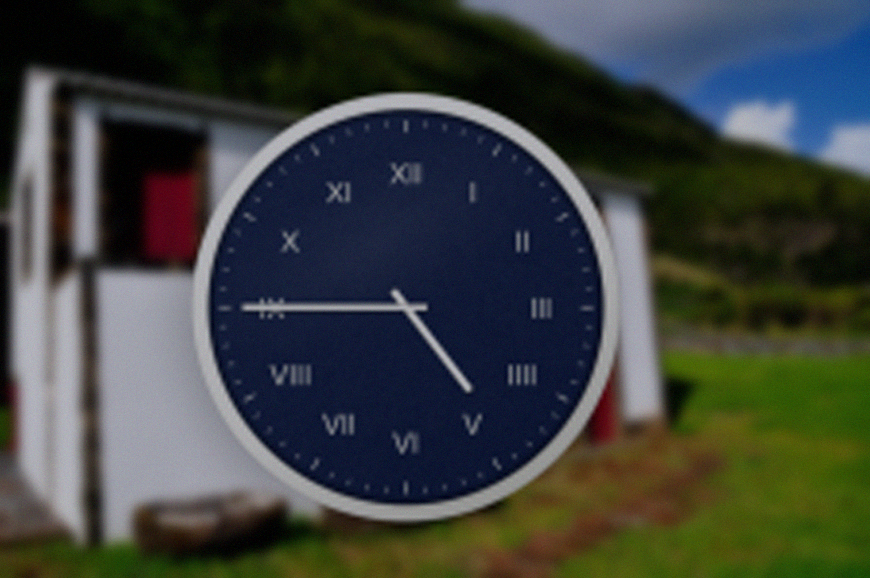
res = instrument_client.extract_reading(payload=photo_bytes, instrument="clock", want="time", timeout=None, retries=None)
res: 4:45
